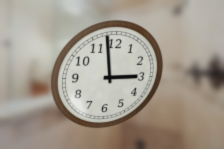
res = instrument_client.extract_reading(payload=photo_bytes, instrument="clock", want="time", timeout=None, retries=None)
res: 2:58
